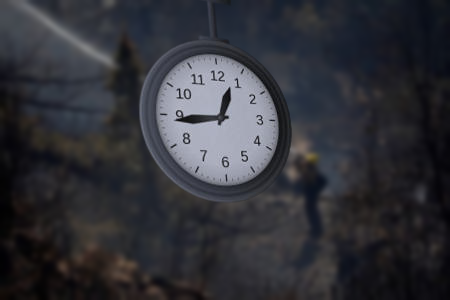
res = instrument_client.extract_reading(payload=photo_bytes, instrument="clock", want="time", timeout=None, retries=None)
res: 12:44
